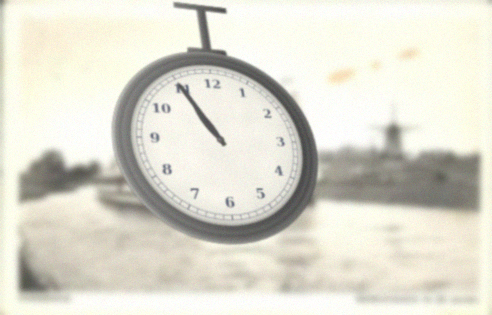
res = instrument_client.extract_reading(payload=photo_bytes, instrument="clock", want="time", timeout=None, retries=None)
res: 10:55
